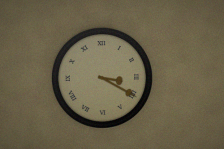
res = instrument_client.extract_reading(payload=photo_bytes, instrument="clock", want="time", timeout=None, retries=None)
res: 3:20
